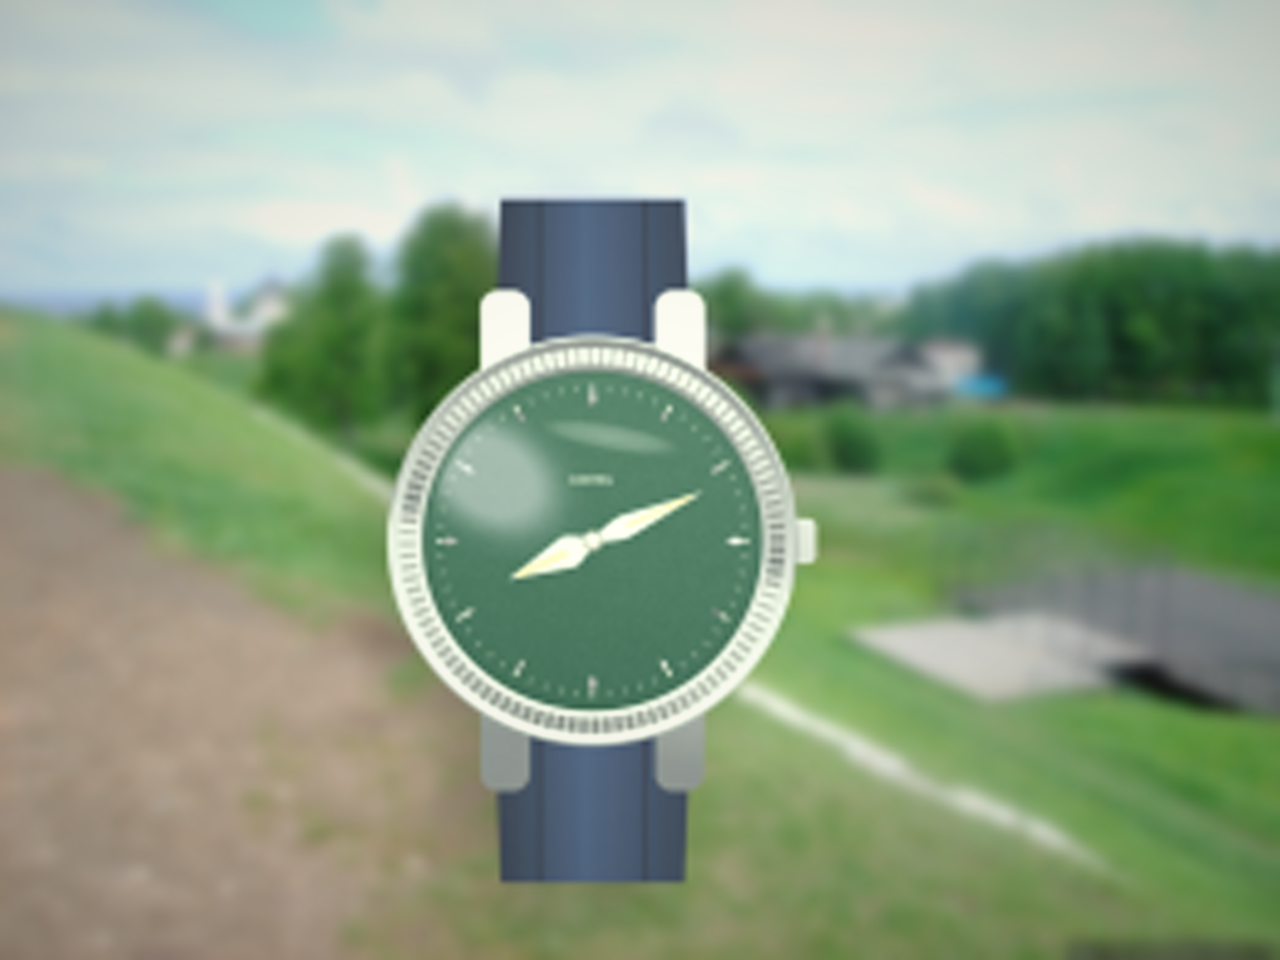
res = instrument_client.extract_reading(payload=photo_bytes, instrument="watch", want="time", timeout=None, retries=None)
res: 8:11
